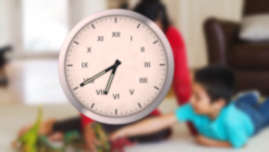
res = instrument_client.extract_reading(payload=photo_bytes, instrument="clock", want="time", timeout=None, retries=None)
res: 6:40
